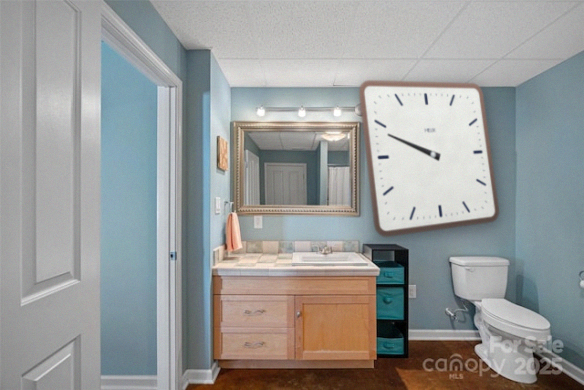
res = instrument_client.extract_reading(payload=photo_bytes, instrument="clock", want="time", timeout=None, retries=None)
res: 9:49
